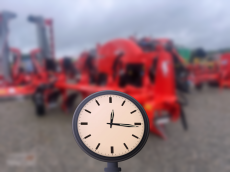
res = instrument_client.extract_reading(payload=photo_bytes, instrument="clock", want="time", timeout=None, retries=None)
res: 12:16
